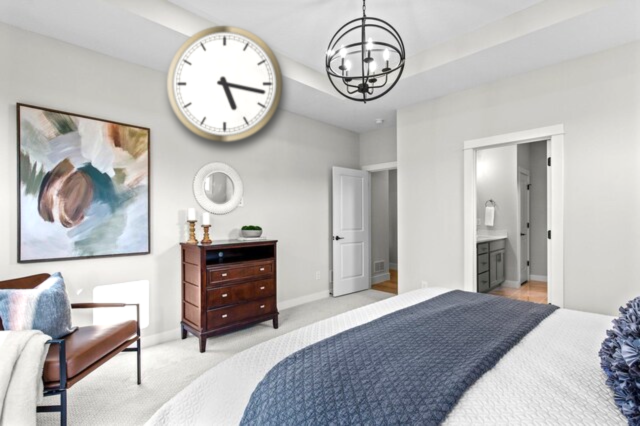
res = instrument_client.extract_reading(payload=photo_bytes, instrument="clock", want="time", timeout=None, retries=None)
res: 5:17
